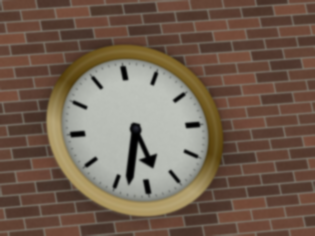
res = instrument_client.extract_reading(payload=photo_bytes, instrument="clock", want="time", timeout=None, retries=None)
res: 5:33
